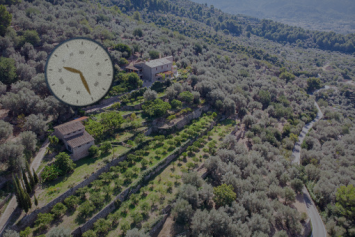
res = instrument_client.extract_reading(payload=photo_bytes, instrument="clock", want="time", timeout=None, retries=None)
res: 9:25
